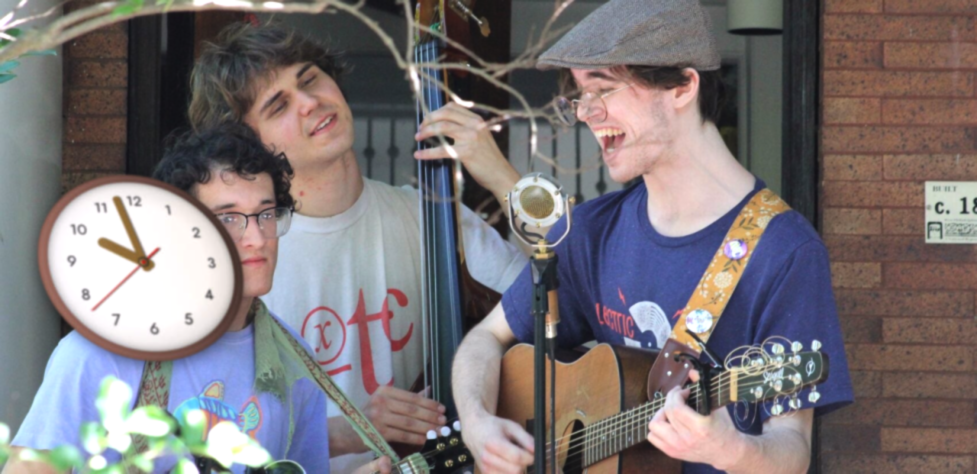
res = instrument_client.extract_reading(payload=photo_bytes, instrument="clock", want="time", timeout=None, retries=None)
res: 9:57:38
